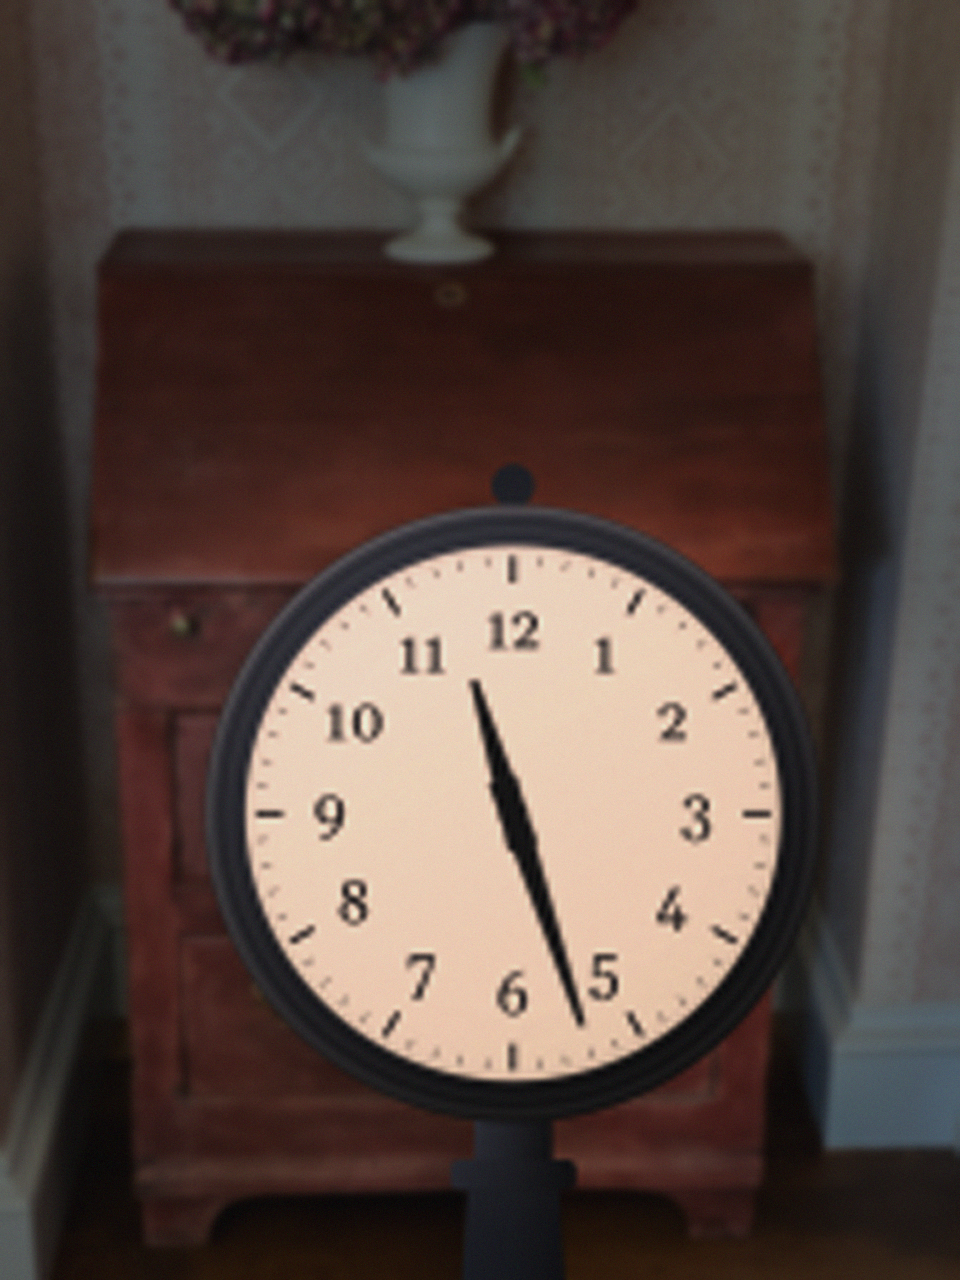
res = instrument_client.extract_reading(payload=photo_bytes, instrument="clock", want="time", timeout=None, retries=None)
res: 11:27
